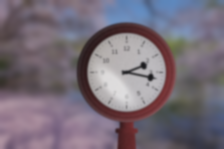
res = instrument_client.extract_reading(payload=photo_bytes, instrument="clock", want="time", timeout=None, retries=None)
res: 2:17
